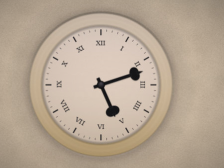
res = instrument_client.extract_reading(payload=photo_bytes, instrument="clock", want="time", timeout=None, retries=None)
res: 5:12
